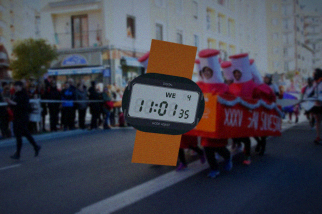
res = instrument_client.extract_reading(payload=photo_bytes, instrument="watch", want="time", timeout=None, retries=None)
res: 11:01:35
